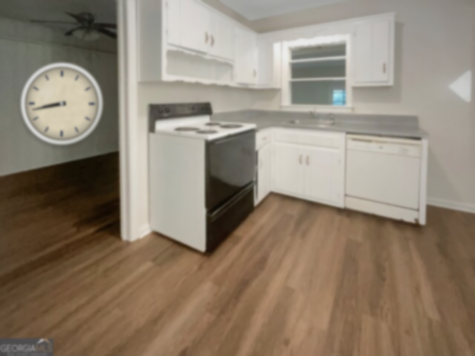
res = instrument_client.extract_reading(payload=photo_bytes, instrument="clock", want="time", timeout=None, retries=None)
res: 8:43
